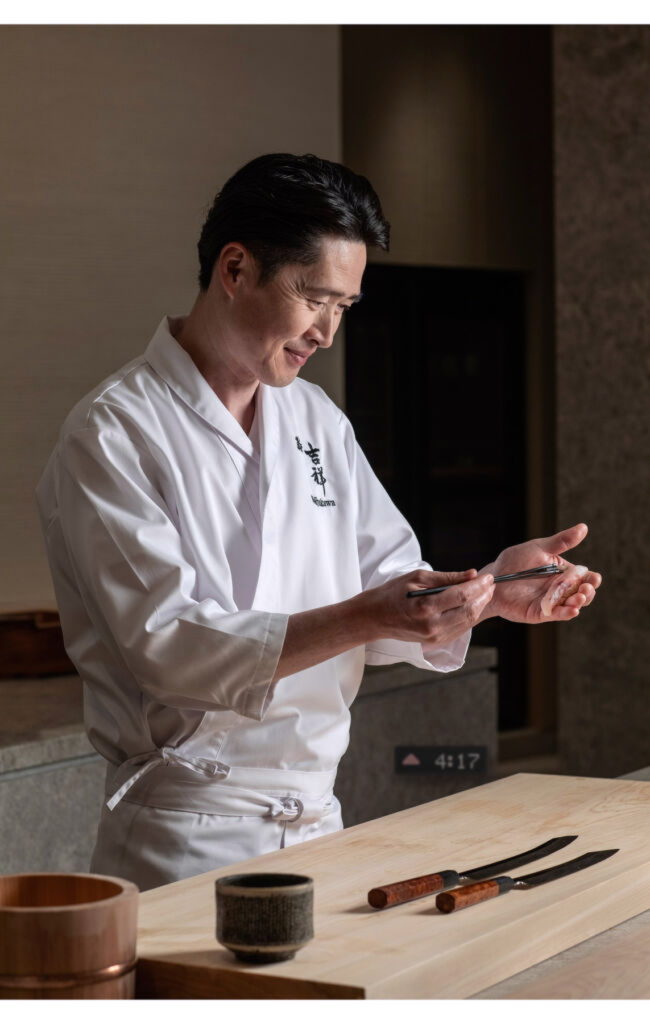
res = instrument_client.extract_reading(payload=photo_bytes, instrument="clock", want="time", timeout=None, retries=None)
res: 4:17
